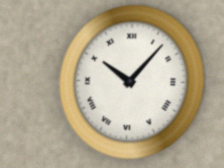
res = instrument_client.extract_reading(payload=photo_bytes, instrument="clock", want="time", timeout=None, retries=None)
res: 10:07
